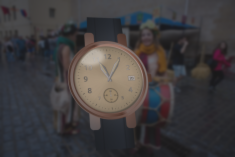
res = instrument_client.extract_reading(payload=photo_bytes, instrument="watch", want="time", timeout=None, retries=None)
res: 11:05
